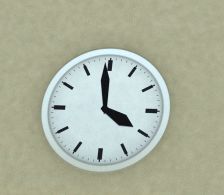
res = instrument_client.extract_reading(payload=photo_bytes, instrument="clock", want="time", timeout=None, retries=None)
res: 3:59
